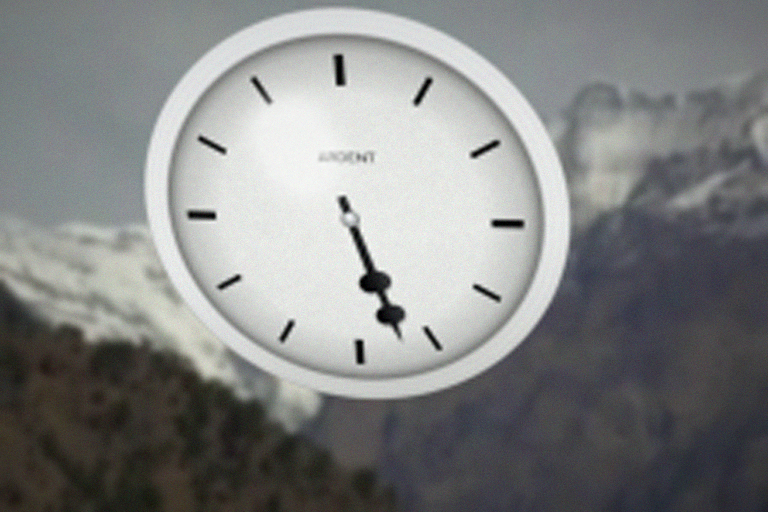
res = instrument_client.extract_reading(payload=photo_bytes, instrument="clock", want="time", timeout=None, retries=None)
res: 5:27
